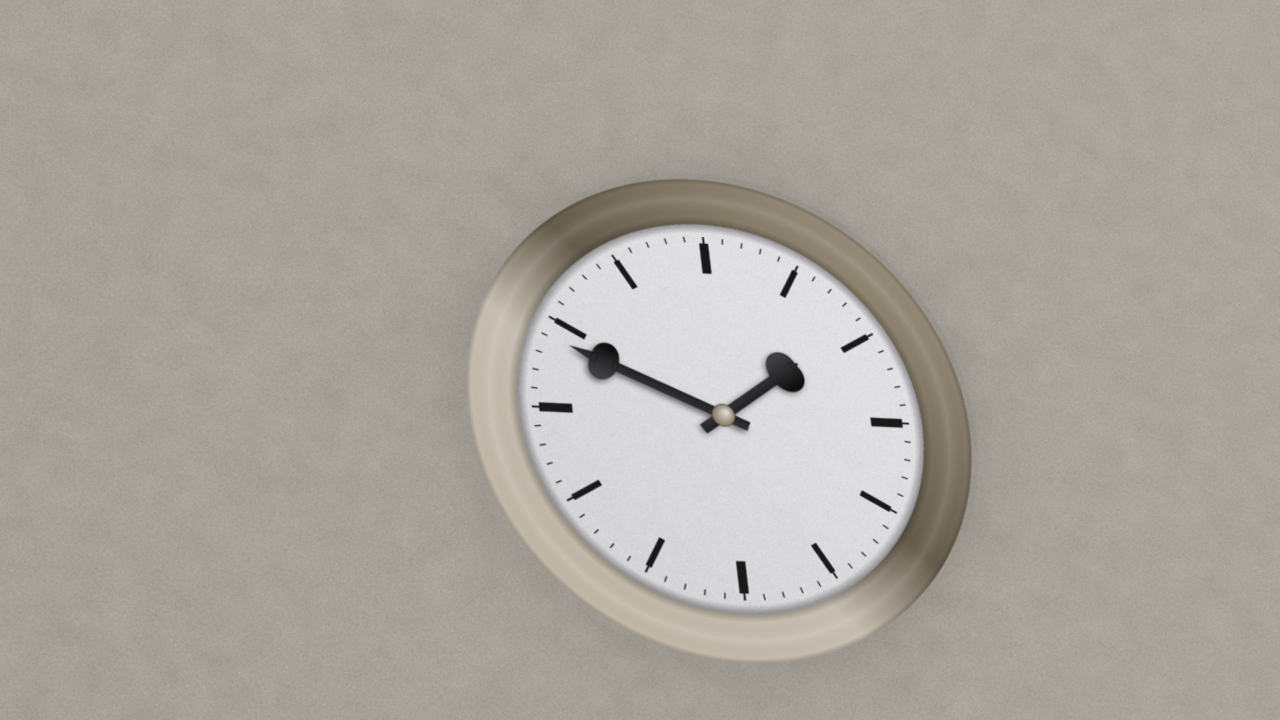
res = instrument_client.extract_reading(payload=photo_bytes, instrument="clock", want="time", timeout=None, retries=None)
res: 1:49
